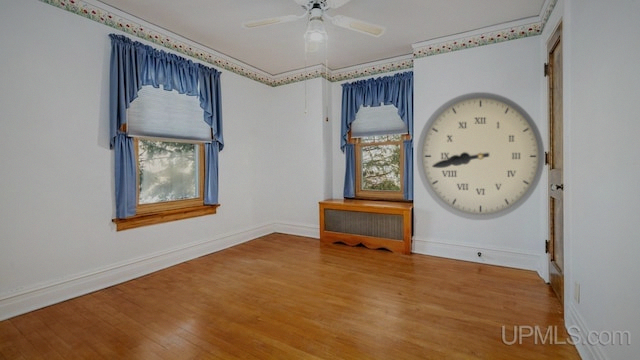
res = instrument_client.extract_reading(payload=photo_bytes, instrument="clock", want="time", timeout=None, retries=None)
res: 8:43
